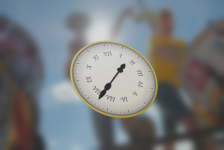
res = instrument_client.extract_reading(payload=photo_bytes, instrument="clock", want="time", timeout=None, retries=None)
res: 1:38
